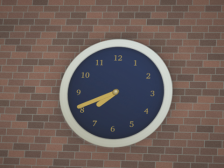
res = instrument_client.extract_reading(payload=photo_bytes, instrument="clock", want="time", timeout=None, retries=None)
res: 7:41
